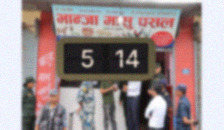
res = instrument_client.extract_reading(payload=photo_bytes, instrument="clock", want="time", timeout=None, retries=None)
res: 5:14
